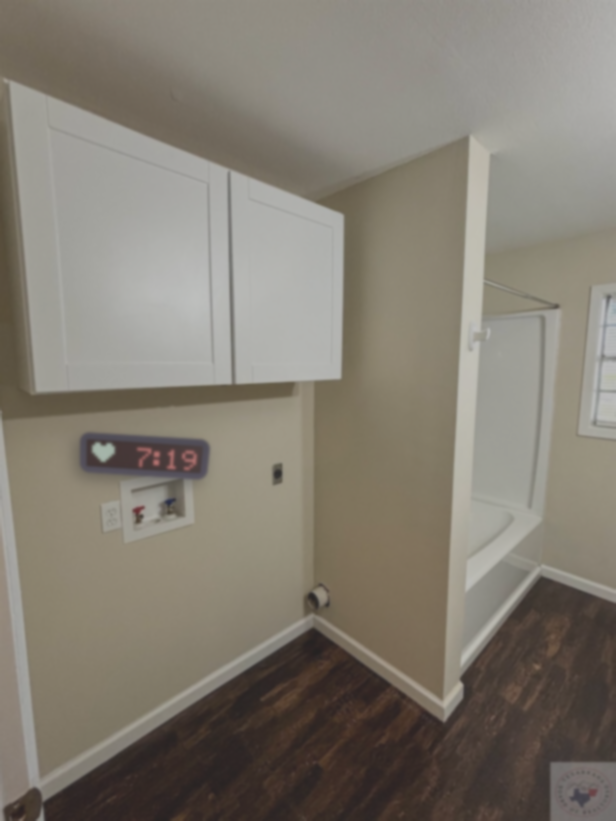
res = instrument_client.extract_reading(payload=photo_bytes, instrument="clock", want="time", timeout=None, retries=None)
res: 7:19
